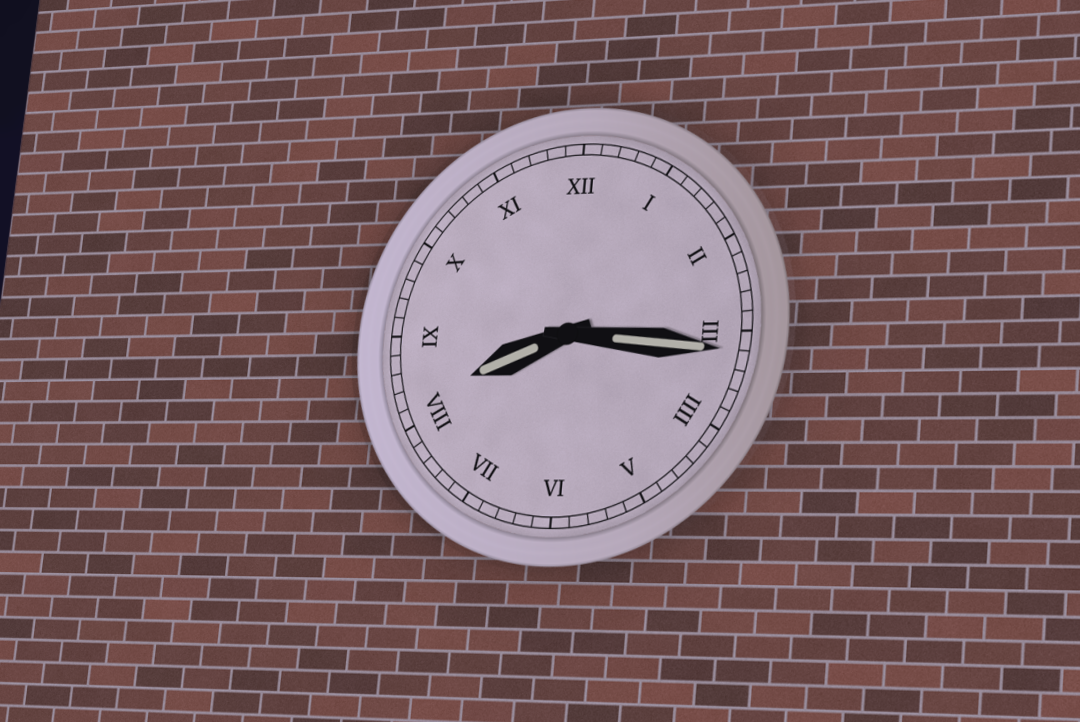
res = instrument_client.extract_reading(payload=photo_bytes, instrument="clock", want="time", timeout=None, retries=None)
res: 8:16
